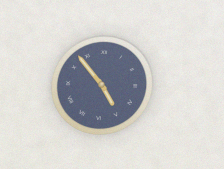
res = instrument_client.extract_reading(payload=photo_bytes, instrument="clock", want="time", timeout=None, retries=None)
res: 4:53
